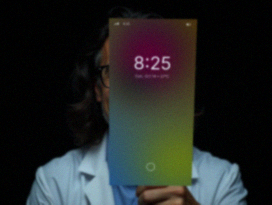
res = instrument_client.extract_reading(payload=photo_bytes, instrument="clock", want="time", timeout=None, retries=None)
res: 8:25
